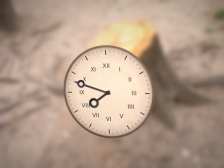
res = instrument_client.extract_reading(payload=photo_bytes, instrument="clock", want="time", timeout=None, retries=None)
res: 7:48
